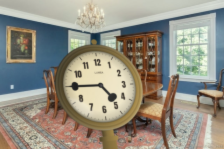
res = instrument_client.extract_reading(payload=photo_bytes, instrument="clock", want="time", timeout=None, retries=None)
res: 4:45
